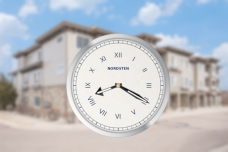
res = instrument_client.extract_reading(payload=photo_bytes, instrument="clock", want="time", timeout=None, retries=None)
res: 8:20
